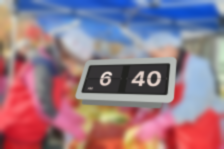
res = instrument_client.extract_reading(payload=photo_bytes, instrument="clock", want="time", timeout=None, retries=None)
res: 6:40
